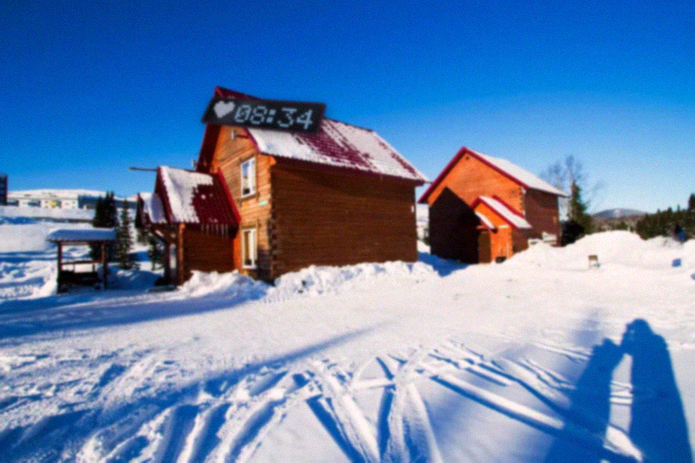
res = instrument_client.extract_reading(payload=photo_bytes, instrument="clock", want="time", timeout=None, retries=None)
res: 8:34
